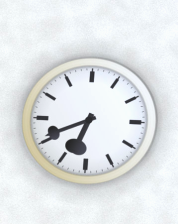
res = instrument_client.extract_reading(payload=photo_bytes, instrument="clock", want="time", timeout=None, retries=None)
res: 6:41
